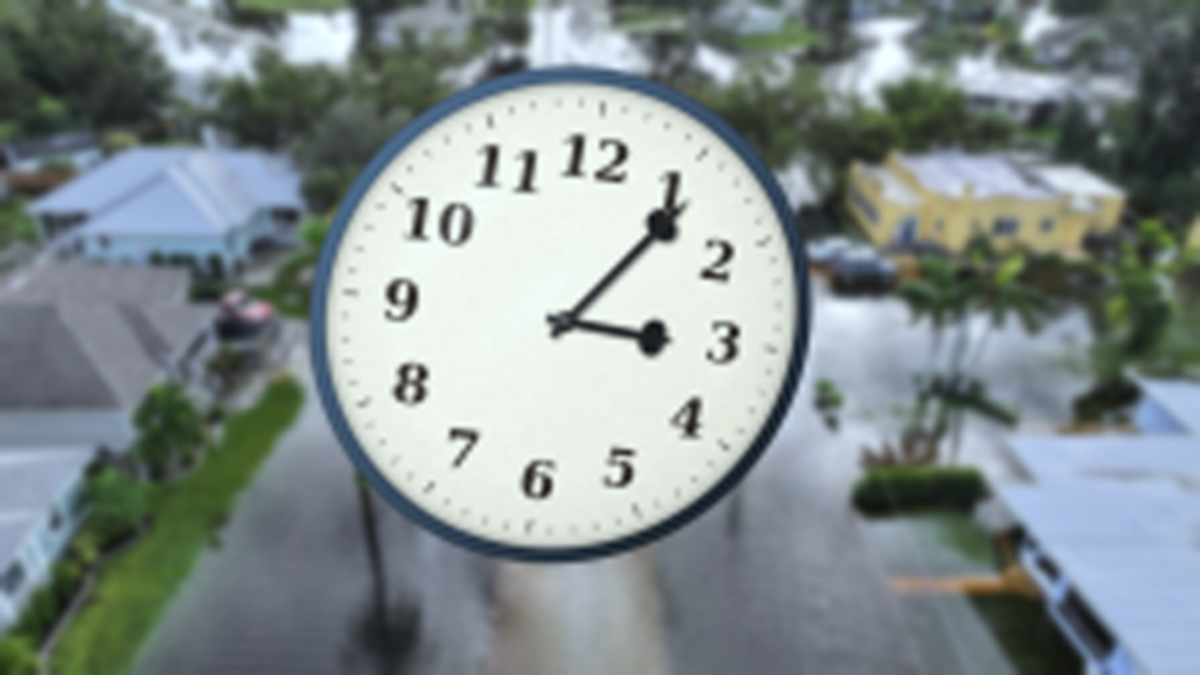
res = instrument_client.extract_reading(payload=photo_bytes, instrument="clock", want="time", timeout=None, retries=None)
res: 3:06
